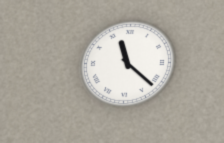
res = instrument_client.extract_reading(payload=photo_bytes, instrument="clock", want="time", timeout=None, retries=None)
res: 11:22
